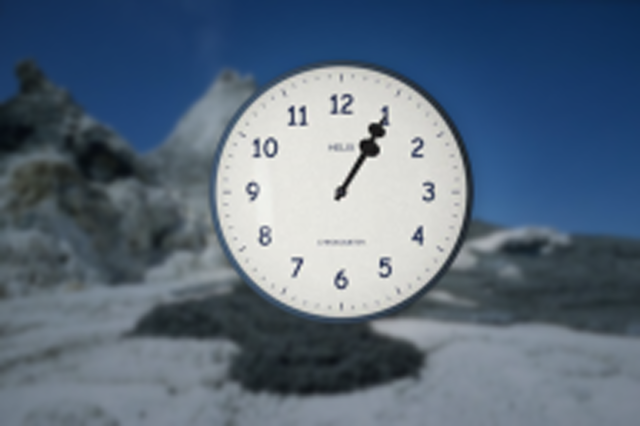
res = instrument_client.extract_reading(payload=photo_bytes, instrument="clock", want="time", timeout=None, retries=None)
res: 1:05
